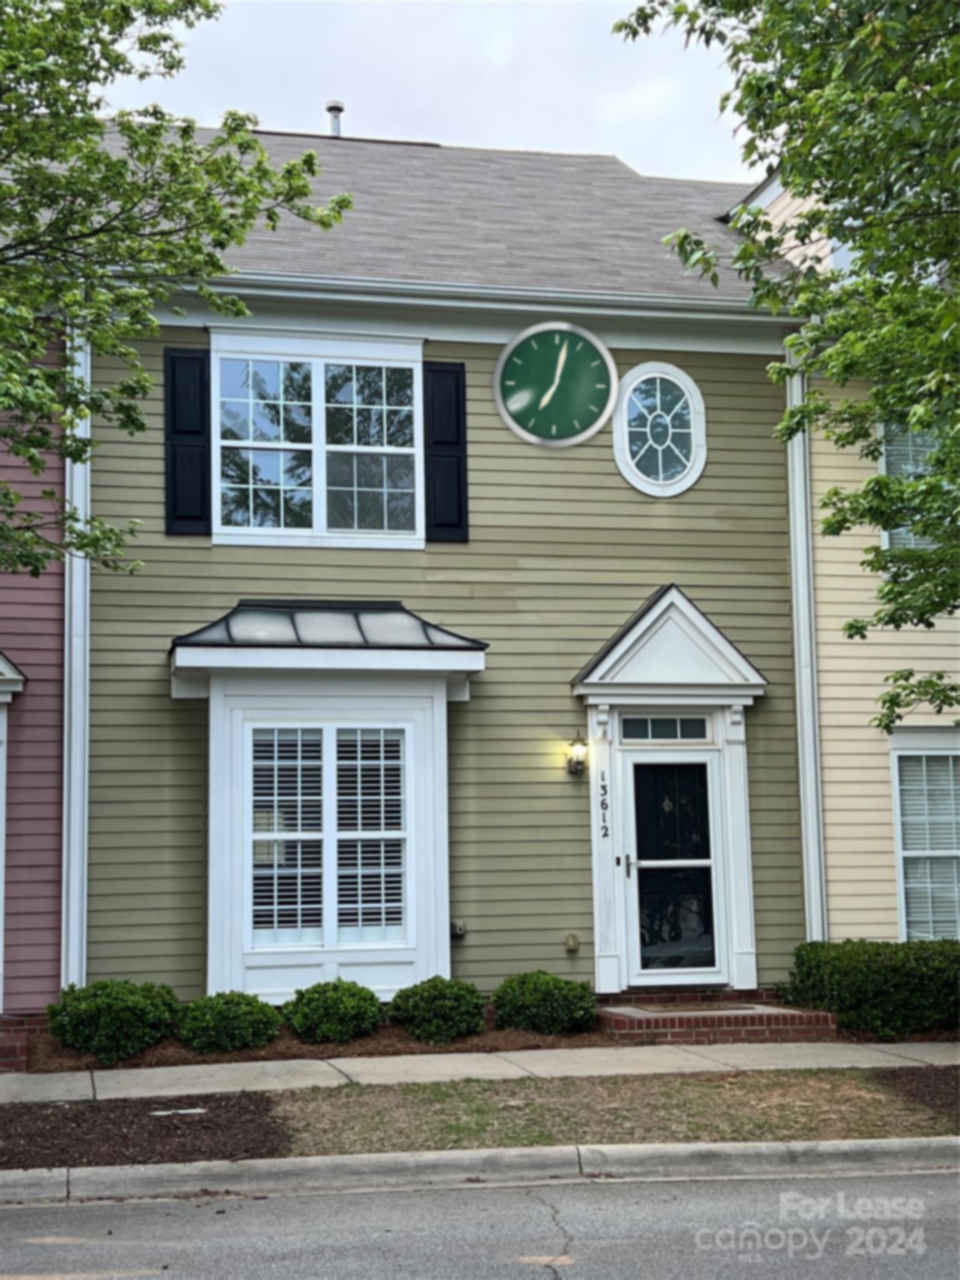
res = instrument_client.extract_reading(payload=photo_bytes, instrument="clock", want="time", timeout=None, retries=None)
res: 7:02
